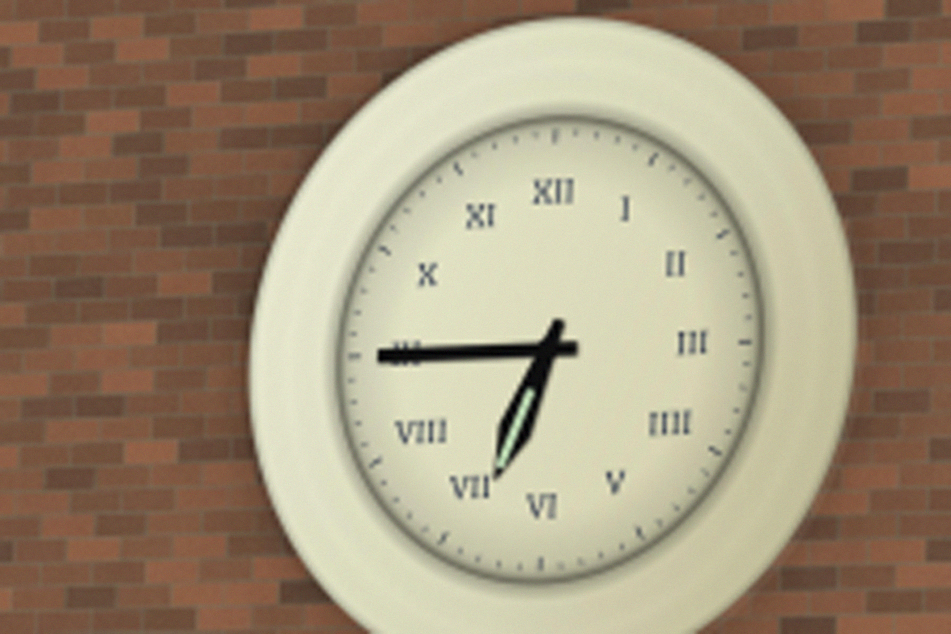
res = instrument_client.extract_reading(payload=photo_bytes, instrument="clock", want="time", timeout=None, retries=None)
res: 6:45
